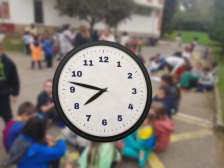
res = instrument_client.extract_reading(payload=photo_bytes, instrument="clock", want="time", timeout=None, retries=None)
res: 7:47
